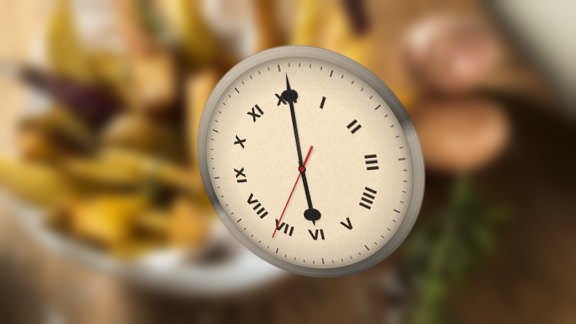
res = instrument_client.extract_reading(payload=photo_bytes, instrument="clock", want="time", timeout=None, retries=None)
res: 6:00:36
